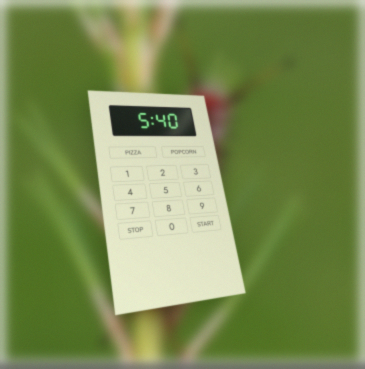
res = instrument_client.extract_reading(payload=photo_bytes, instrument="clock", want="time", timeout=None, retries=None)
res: 5:40
